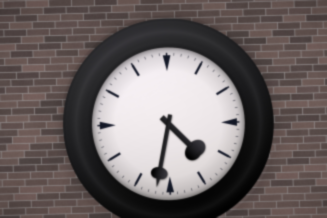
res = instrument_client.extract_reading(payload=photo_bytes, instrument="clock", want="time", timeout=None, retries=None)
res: 4:32
